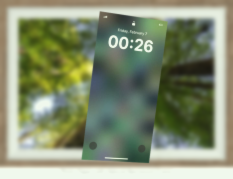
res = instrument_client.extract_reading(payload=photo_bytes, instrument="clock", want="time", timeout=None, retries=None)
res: 0:26
